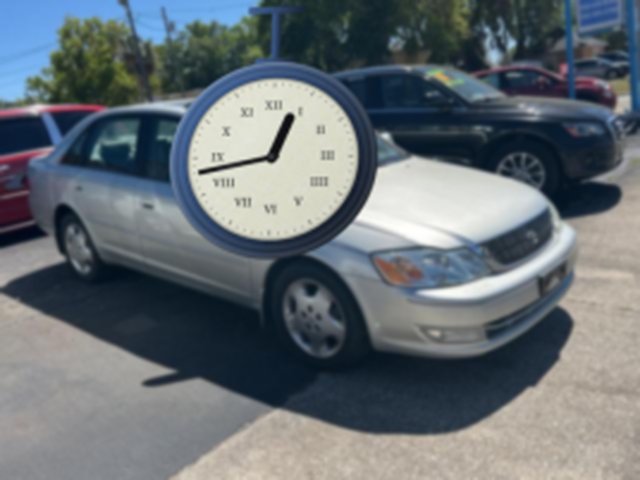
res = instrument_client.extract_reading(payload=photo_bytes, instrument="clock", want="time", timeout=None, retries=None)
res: 12:43
